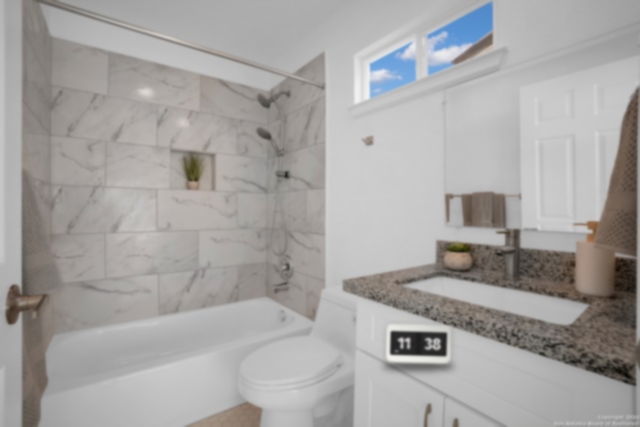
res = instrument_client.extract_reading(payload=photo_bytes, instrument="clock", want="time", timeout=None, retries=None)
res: 11:38
